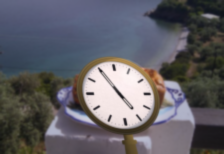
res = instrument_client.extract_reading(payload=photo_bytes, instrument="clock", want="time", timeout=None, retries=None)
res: 4:55
